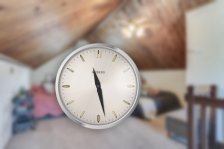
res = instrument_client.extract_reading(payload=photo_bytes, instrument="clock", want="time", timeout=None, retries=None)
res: 11:28
